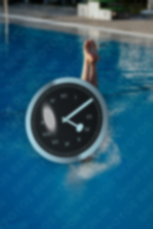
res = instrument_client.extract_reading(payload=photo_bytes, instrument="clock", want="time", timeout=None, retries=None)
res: 4:10
